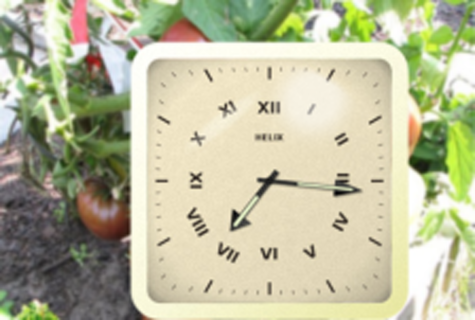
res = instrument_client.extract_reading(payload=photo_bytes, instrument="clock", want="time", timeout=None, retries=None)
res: 7:16
